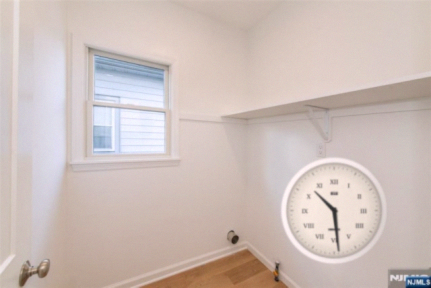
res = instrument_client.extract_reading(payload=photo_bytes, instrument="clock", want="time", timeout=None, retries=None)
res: 10:29
